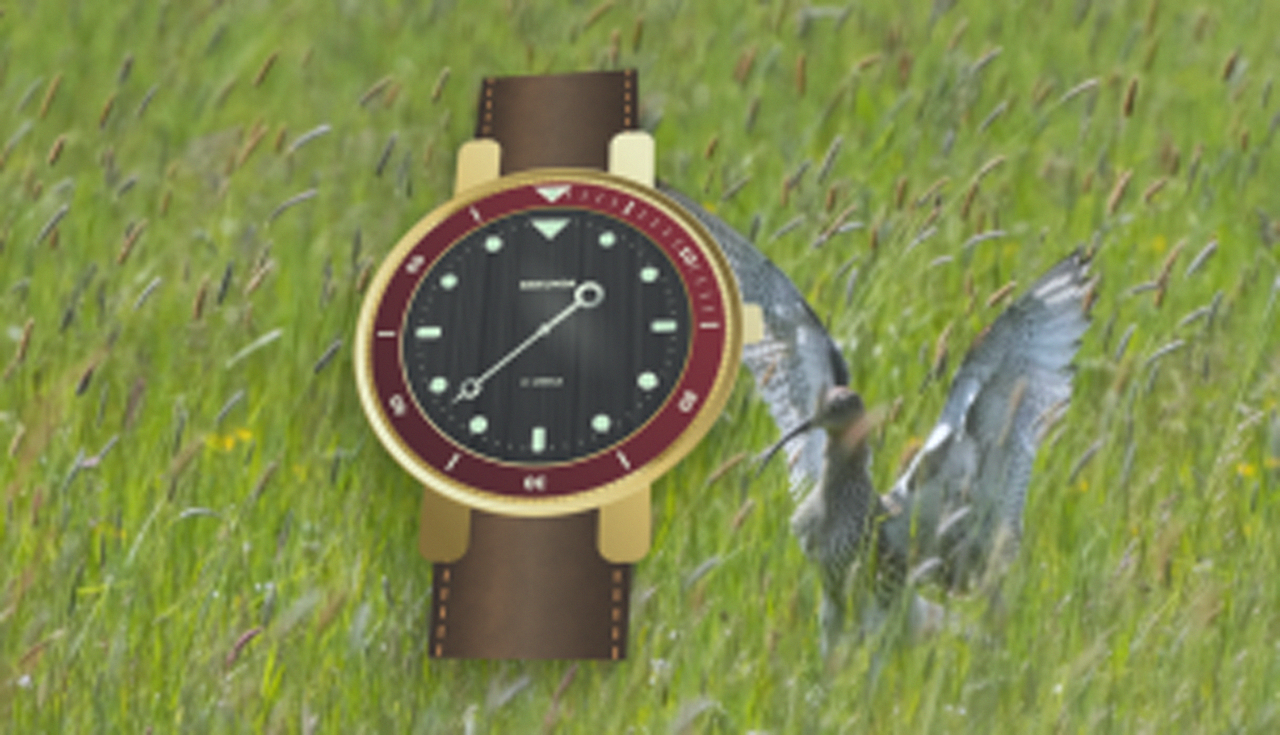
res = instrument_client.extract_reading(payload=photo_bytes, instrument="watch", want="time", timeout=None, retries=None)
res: 1:38
